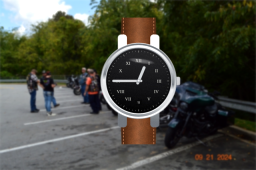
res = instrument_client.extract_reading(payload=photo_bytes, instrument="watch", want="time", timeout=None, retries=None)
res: 12:45
